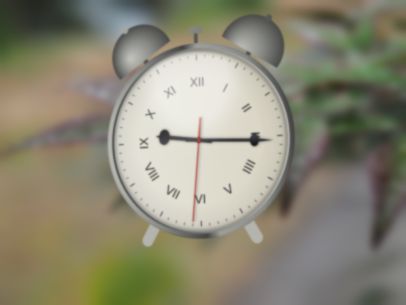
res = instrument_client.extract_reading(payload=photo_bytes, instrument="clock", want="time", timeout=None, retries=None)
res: 9:15:31
